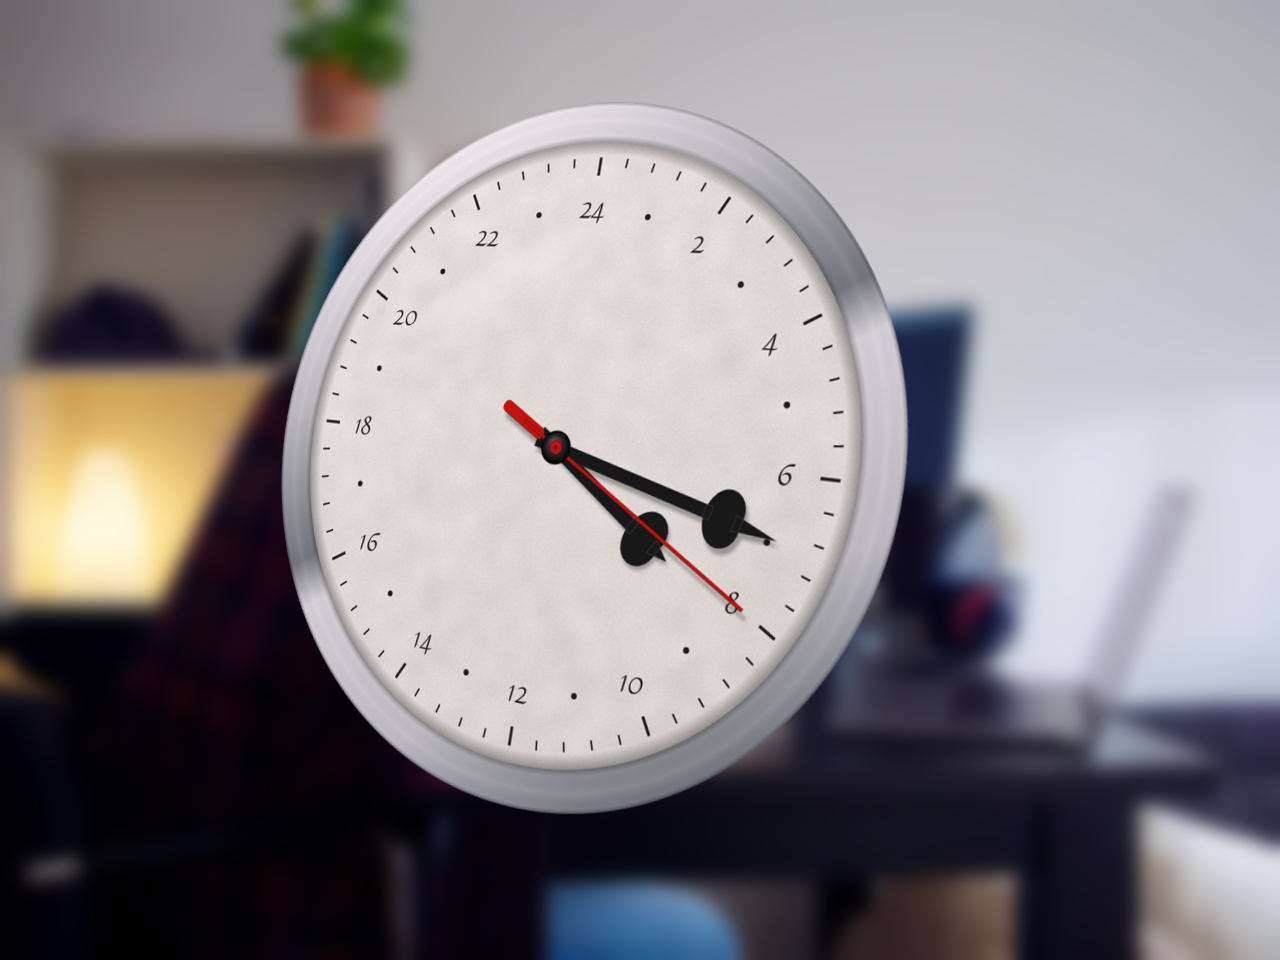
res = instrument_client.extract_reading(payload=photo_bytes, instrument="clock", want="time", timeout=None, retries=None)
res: 8:17:20
